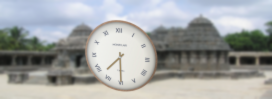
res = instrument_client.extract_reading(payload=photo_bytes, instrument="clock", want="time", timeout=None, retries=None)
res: 7:30
